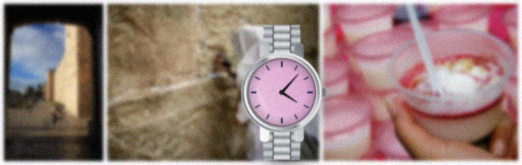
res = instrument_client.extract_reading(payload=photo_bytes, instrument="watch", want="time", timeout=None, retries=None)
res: 4:07
